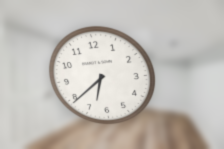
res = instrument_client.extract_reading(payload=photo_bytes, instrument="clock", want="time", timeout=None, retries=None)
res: 6:39
